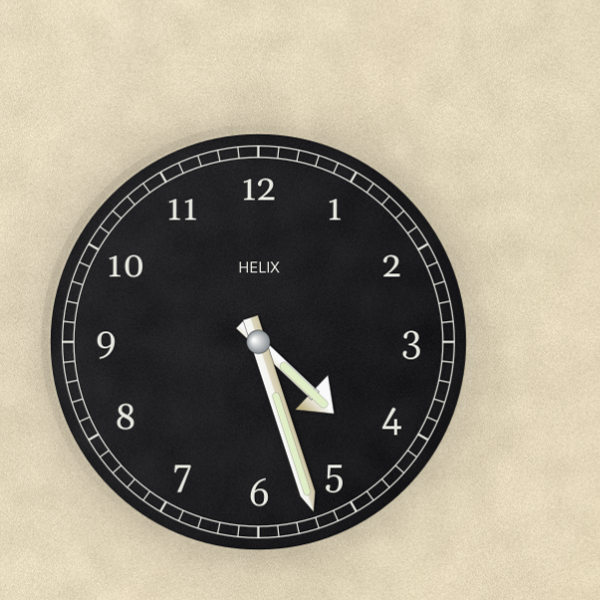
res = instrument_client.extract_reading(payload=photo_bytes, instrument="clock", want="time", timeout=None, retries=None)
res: 4:27
